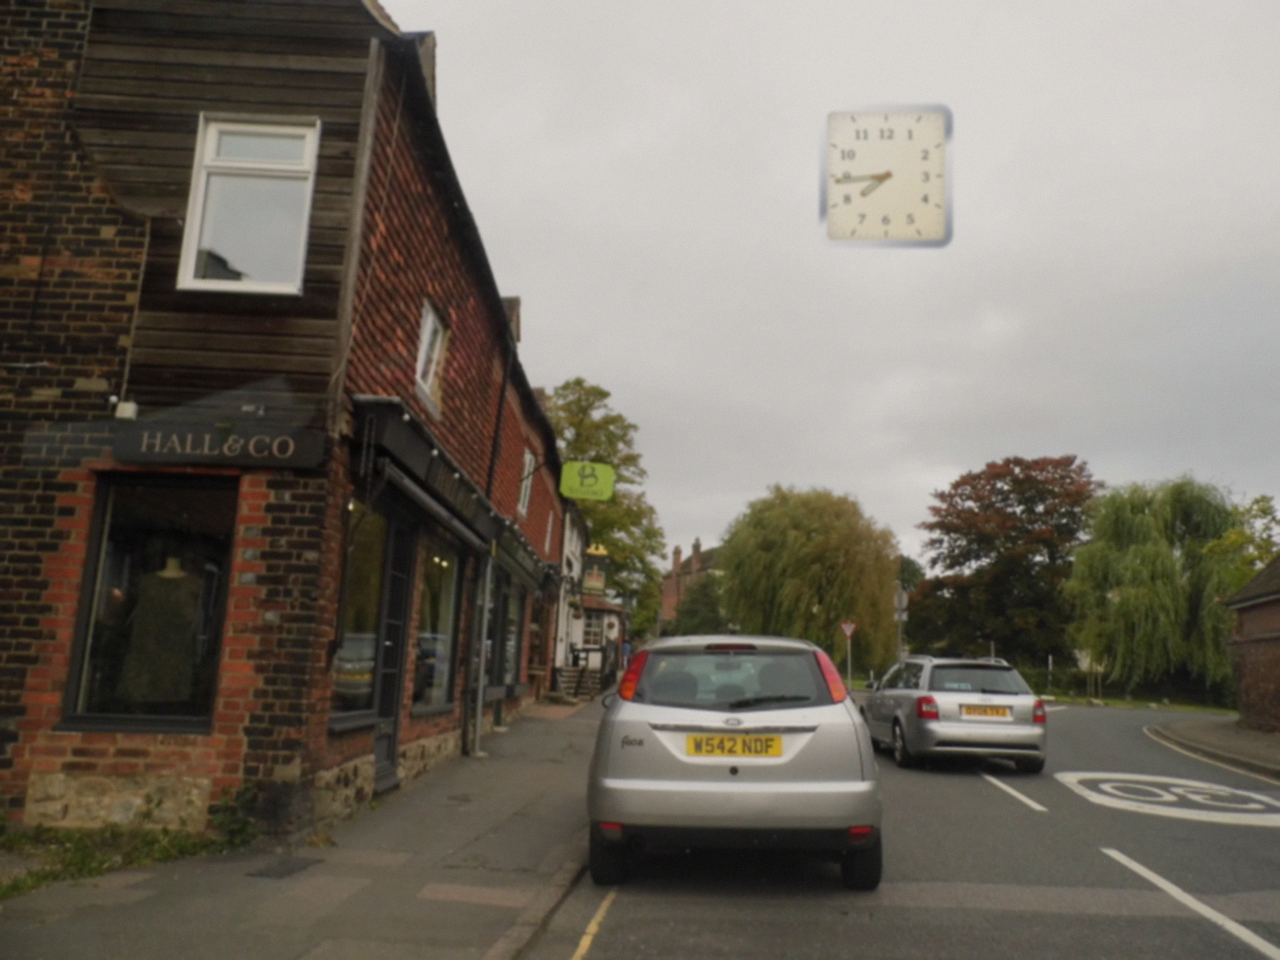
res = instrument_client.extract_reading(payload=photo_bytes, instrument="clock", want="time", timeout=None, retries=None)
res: 7:44
